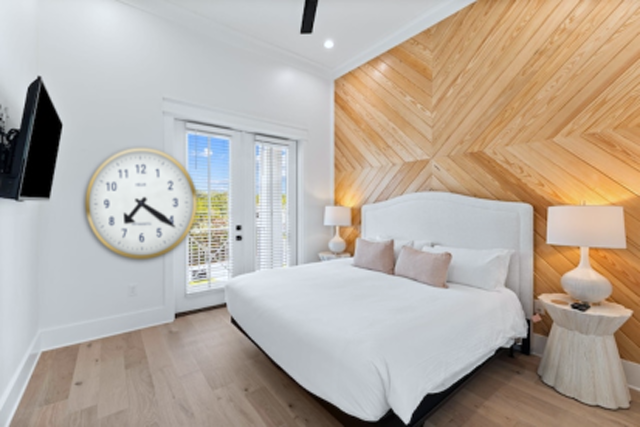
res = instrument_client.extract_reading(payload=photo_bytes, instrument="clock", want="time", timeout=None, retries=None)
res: 7:21
